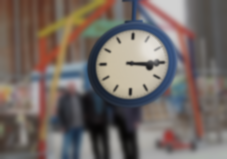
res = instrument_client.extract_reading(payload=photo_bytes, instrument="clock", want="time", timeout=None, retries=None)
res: 3:15
